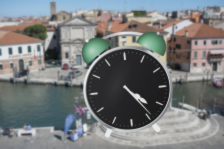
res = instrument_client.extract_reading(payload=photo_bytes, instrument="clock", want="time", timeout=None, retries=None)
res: 4:24
